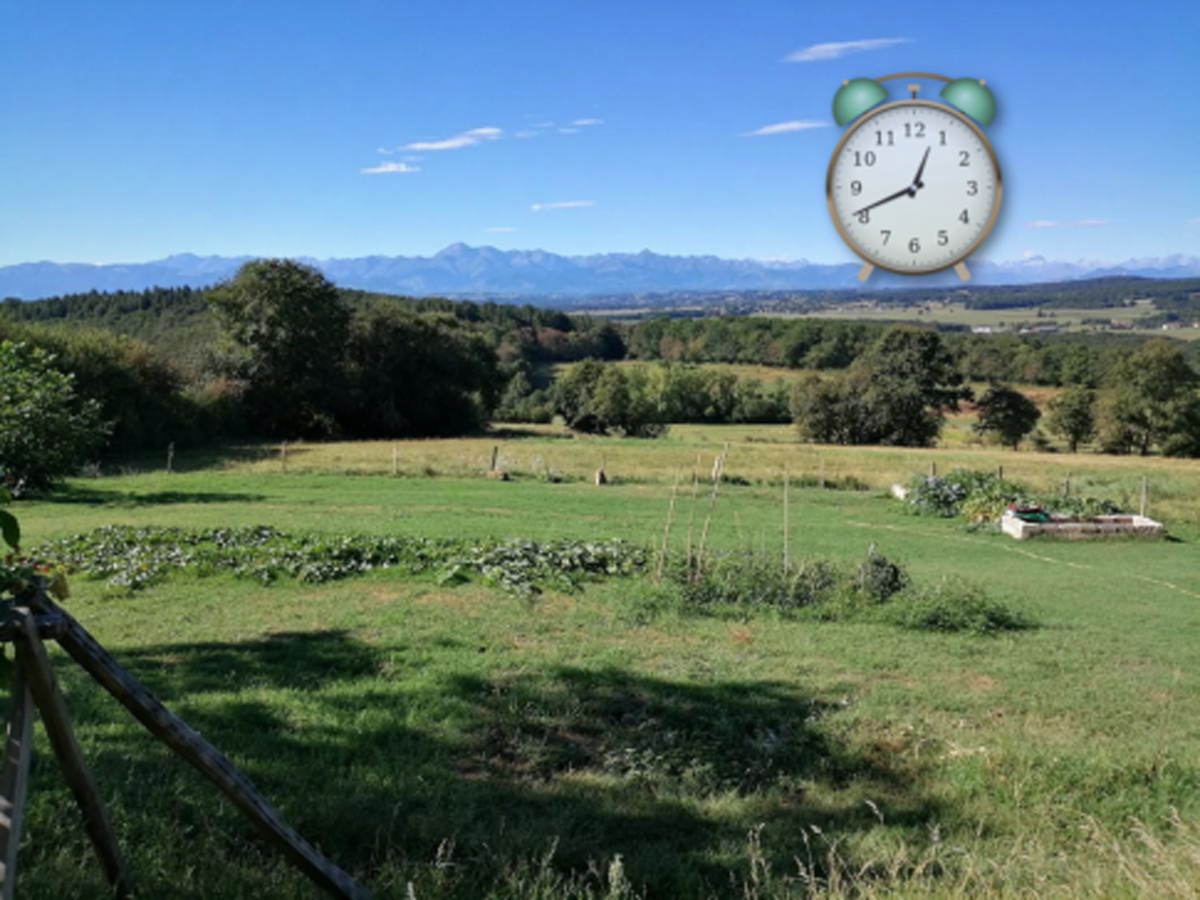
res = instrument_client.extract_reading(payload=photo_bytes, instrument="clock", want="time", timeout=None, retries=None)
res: 12:41
